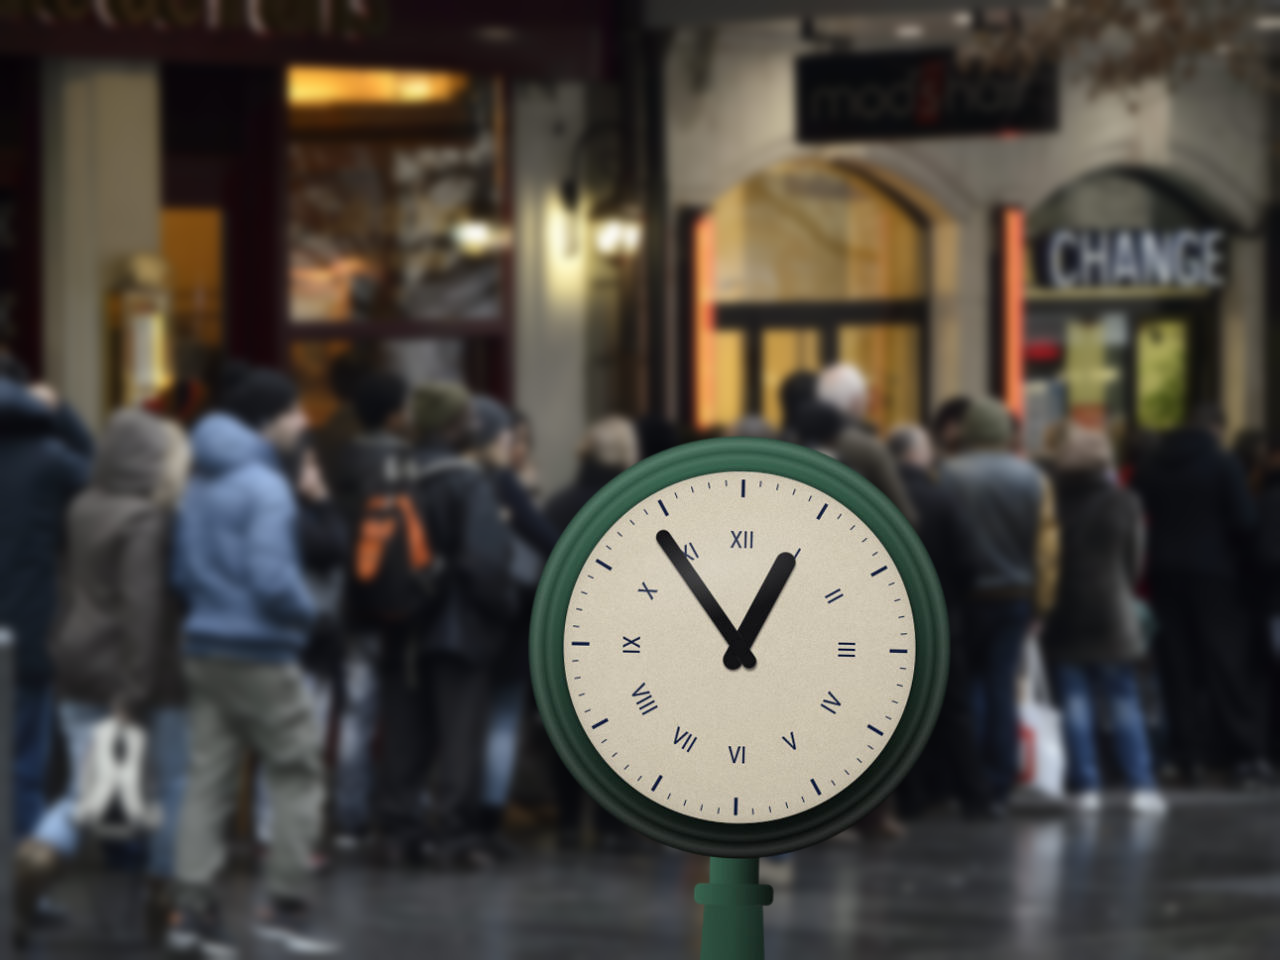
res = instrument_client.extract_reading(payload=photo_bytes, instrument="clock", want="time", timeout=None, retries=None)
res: 12:54
